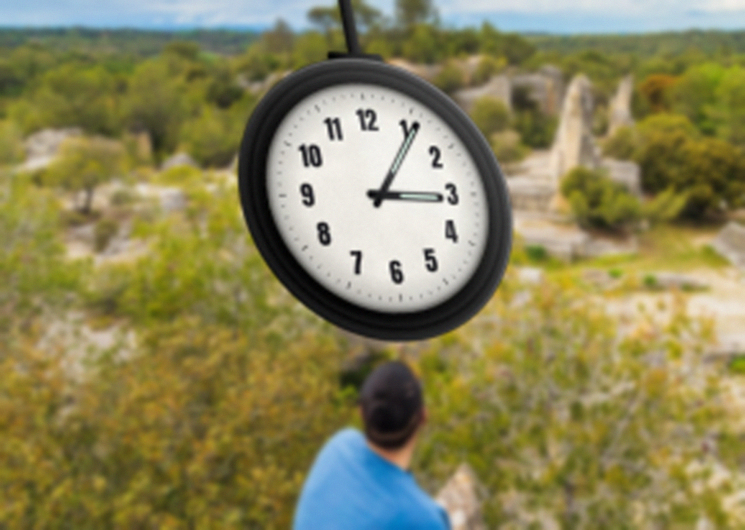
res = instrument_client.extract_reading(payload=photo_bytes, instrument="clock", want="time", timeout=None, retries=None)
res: 3:06
